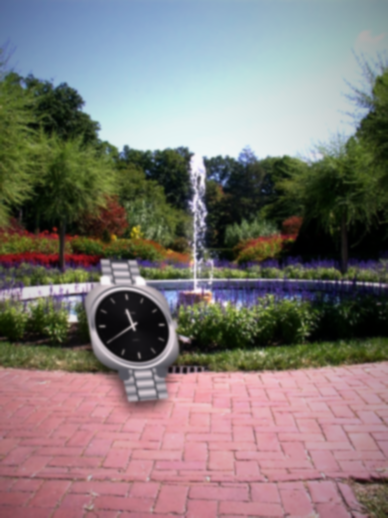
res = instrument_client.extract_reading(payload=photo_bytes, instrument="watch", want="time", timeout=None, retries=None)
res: 11:40
